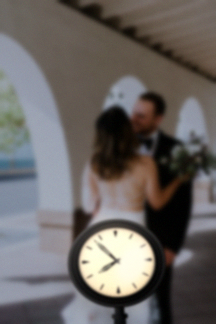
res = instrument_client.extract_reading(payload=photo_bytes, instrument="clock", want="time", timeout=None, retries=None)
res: 7:53
